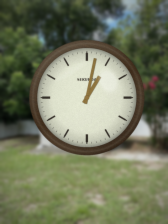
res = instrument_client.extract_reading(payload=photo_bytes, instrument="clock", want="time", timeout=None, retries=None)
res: 1:02
